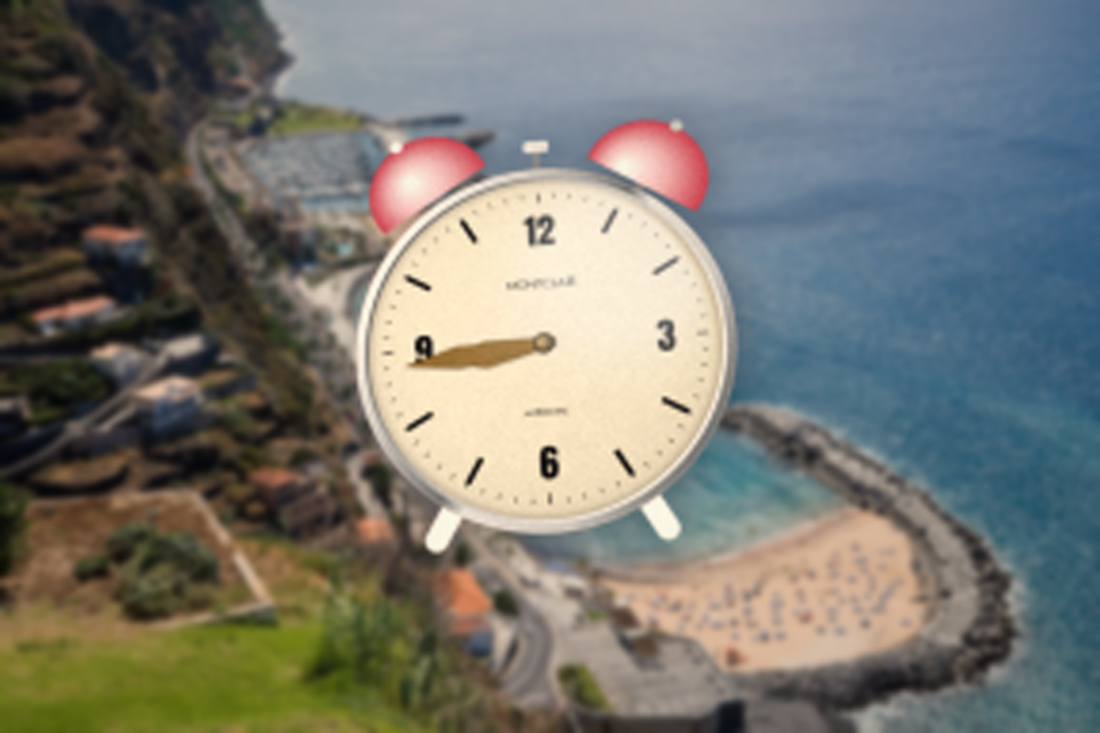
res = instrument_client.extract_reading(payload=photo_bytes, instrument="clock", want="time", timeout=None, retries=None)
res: 8:44
